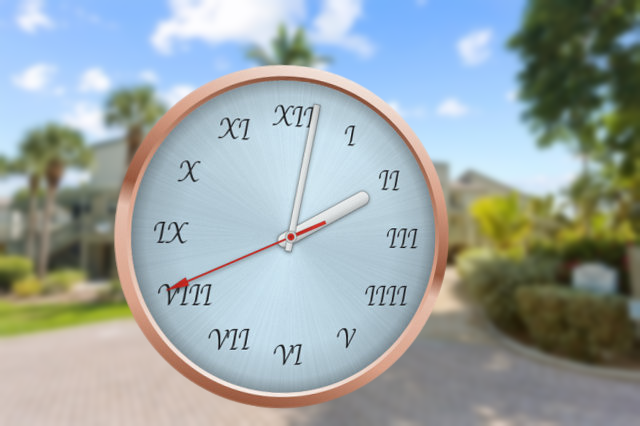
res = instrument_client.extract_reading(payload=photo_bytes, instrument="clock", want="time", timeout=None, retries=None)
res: 2:01:41
